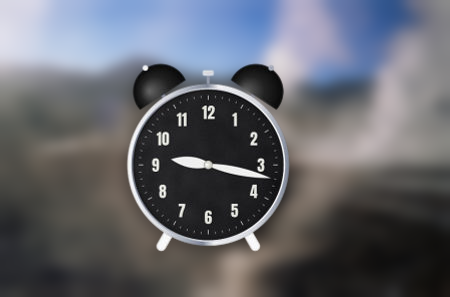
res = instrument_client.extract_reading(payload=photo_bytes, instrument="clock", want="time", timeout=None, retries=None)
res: 9:17
